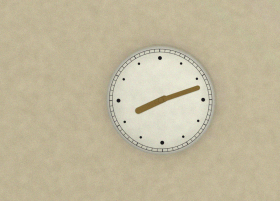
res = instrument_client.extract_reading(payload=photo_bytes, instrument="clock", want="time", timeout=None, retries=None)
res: 8:12
